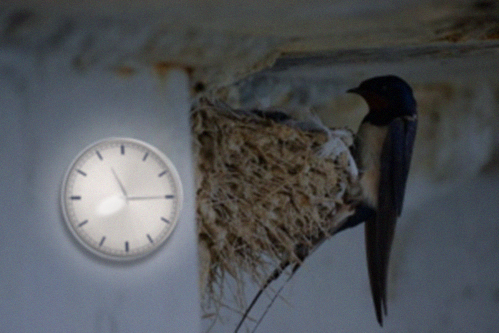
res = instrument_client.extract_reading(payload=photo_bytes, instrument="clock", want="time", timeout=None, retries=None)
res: 11:15
